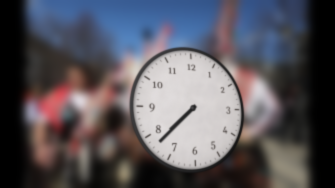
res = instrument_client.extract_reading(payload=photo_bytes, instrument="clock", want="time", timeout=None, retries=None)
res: 7:38
